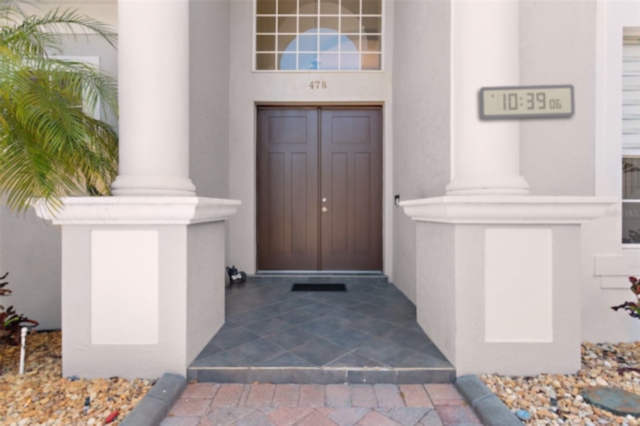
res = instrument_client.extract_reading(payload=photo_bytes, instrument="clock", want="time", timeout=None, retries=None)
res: 10:39
